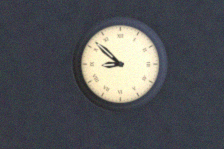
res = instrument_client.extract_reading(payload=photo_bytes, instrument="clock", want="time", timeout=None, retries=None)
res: 8:52
